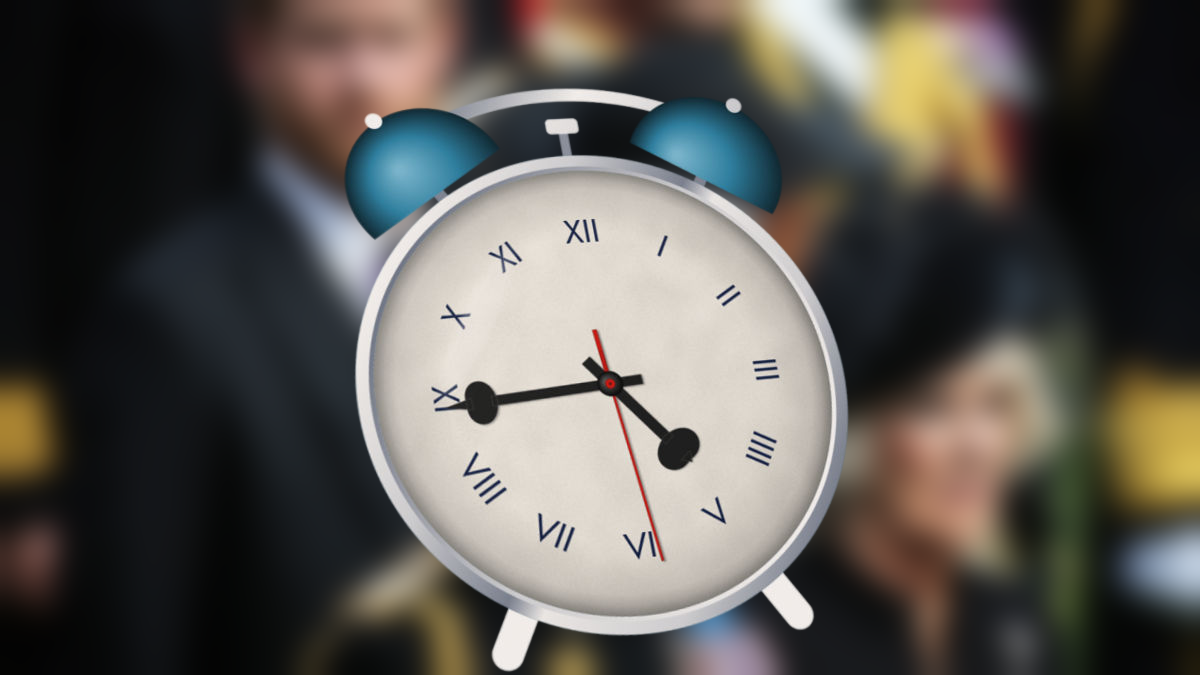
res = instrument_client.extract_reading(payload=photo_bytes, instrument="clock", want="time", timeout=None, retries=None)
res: 4:44:29
